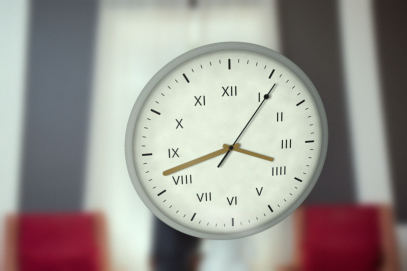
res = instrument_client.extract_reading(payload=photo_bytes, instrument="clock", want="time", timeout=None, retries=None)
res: 3:42:06
